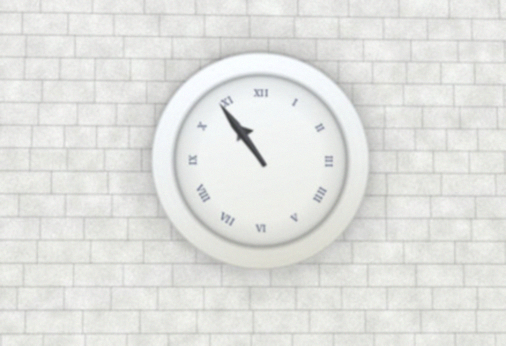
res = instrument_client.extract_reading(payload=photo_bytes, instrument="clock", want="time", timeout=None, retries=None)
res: 10:54
